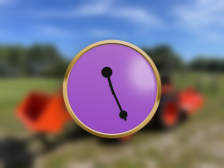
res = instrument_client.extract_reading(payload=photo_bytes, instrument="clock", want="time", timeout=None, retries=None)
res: 11:26
